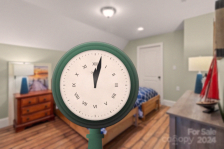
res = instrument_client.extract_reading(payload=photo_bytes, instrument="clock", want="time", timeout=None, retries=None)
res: 12:02
